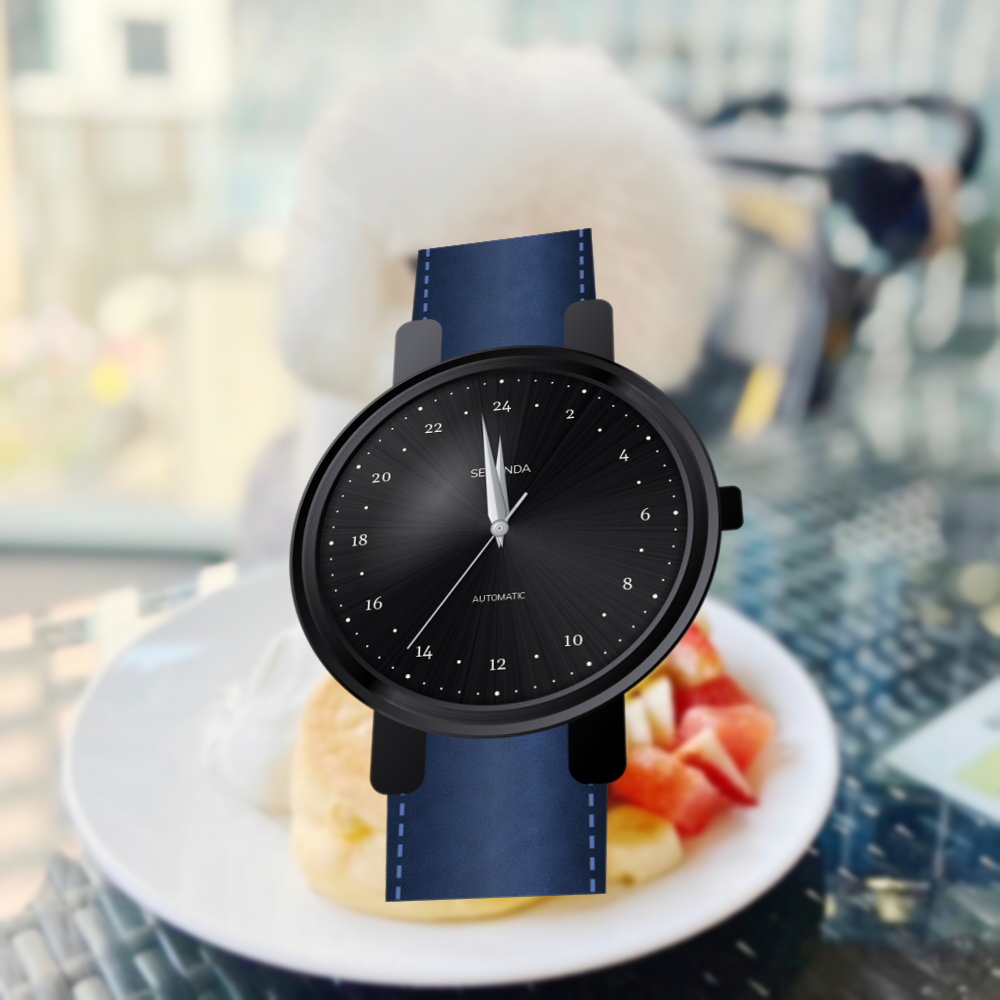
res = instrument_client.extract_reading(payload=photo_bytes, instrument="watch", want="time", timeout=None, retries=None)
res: 23:58:36
